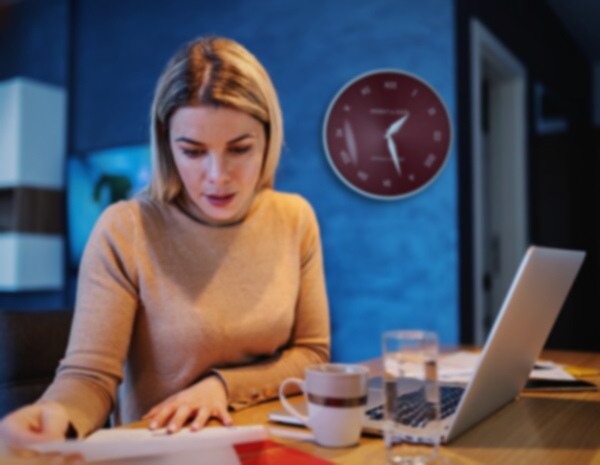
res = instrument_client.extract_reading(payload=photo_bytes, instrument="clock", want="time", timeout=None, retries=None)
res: 1:27
